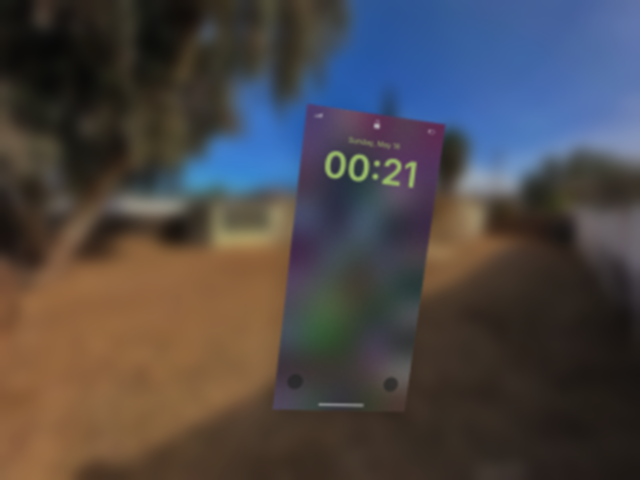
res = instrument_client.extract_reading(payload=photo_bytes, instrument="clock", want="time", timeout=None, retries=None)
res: 0:21
